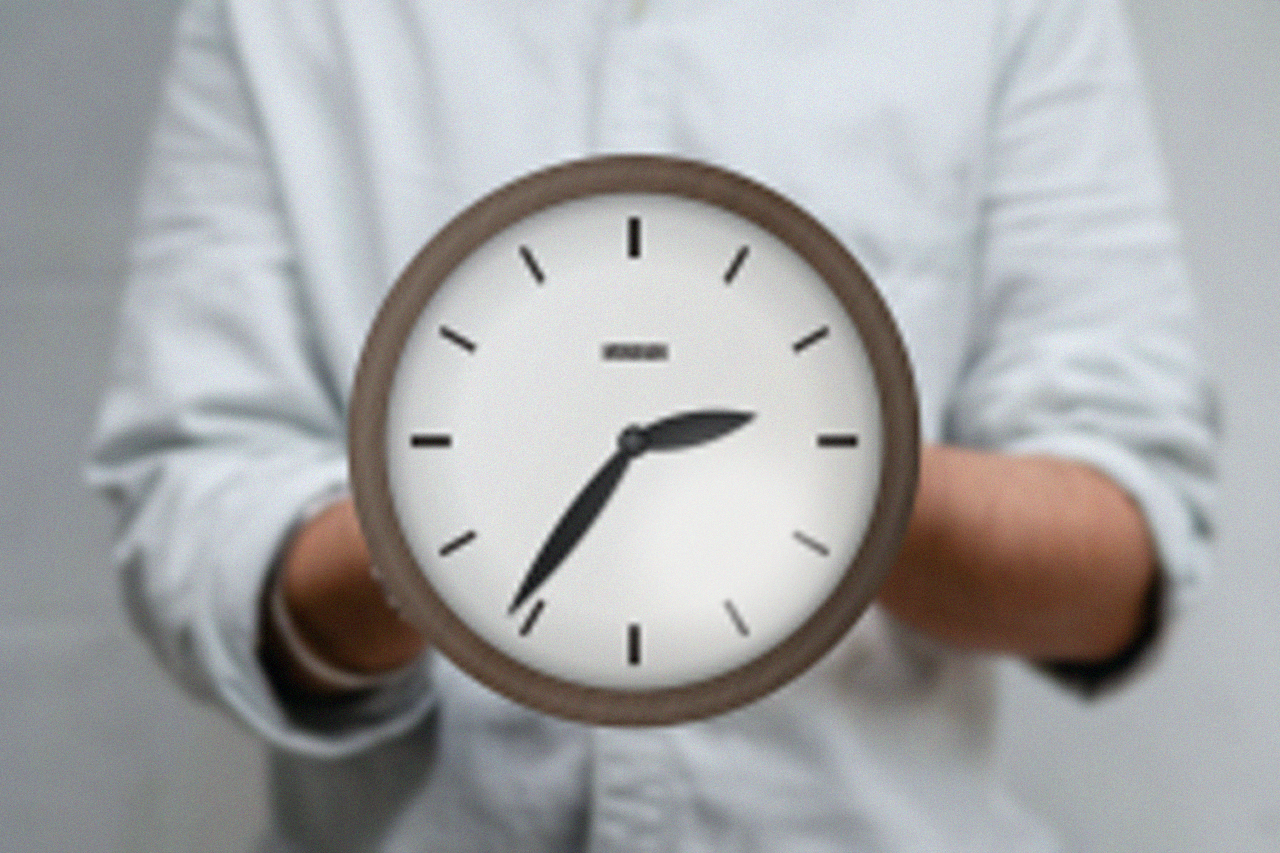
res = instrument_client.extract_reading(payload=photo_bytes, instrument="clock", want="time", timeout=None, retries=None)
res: 2:36
